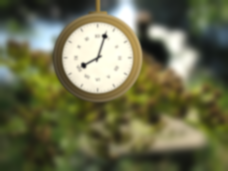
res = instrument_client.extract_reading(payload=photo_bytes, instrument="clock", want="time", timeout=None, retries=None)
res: 8:03
